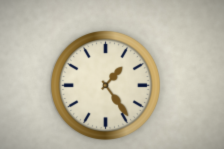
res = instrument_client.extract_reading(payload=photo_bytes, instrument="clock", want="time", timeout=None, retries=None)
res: 1:24
